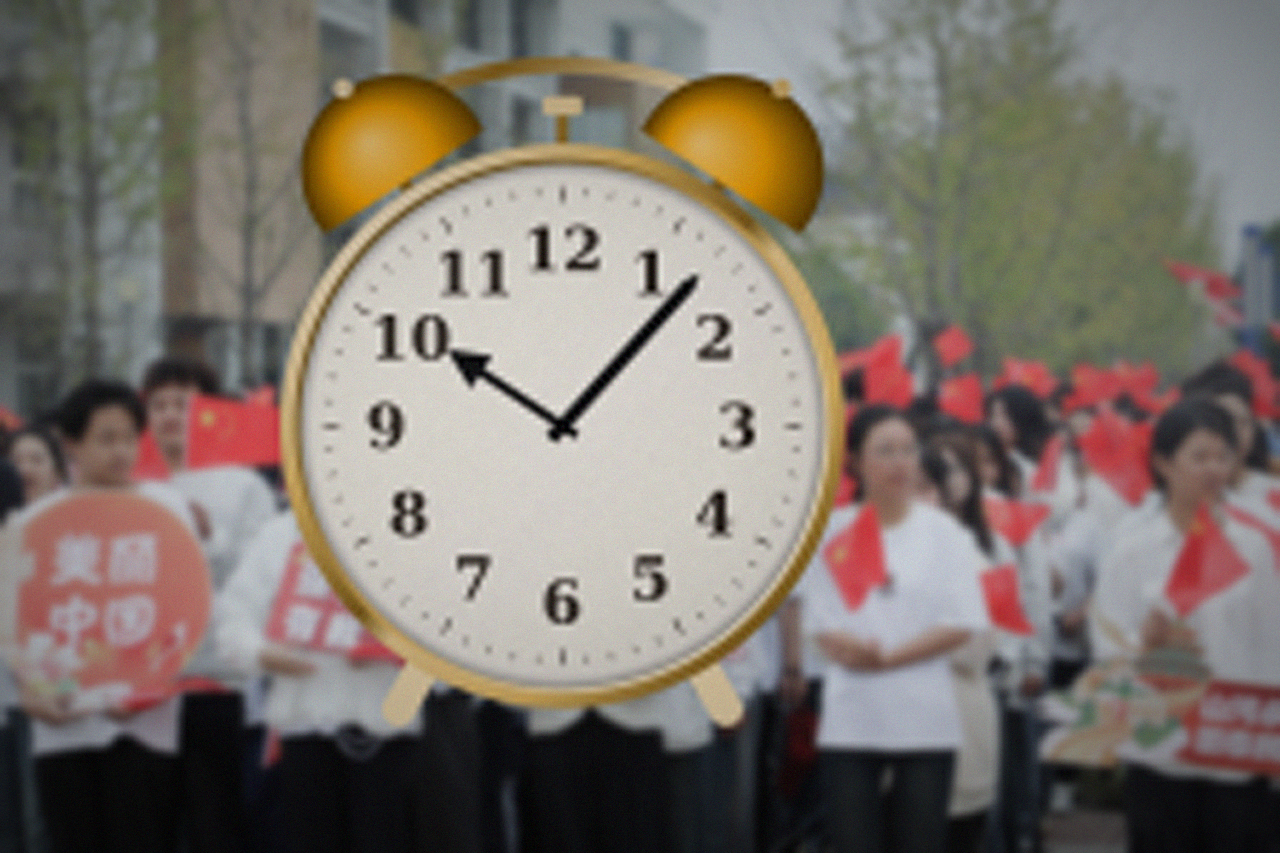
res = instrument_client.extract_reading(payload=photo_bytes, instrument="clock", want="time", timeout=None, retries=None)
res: 10:07
